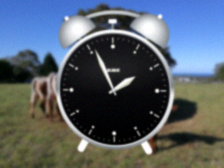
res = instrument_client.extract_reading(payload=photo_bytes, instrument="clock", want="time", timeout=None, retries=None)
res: 1:56
